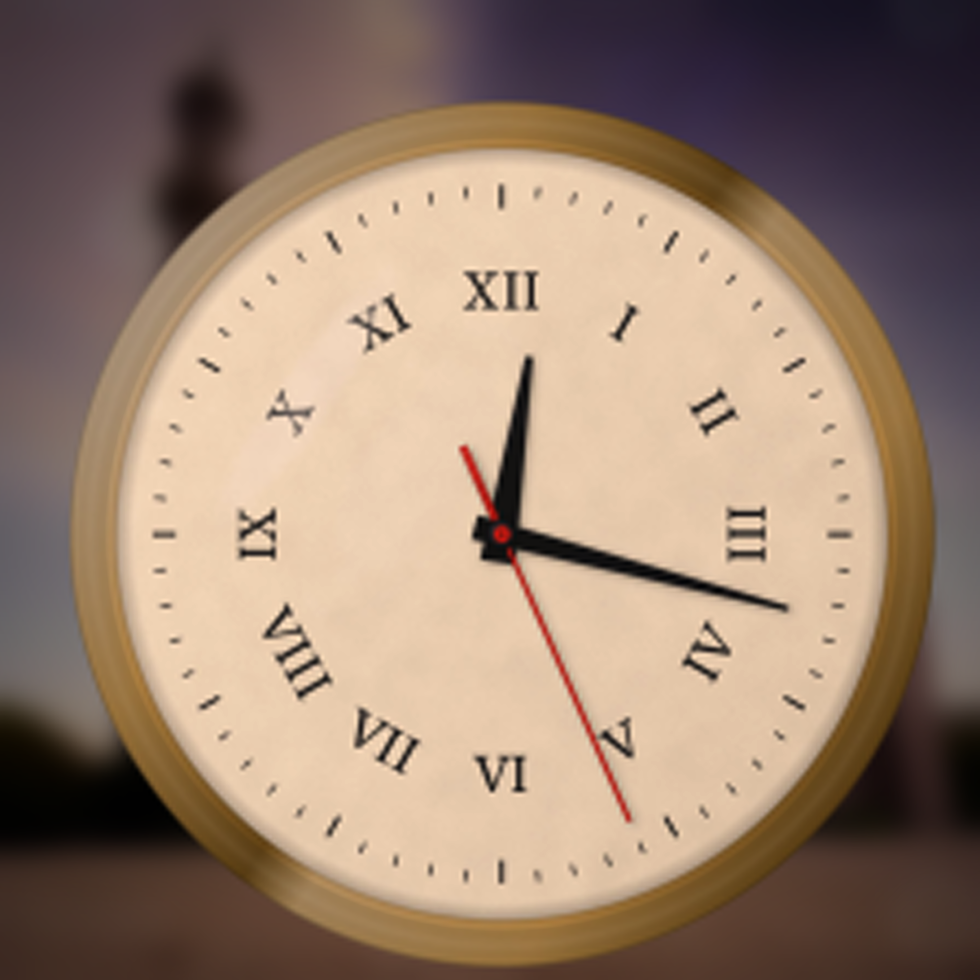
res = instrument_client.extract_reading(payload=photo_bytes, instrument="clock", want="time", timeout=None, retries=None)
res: 12:17:26
